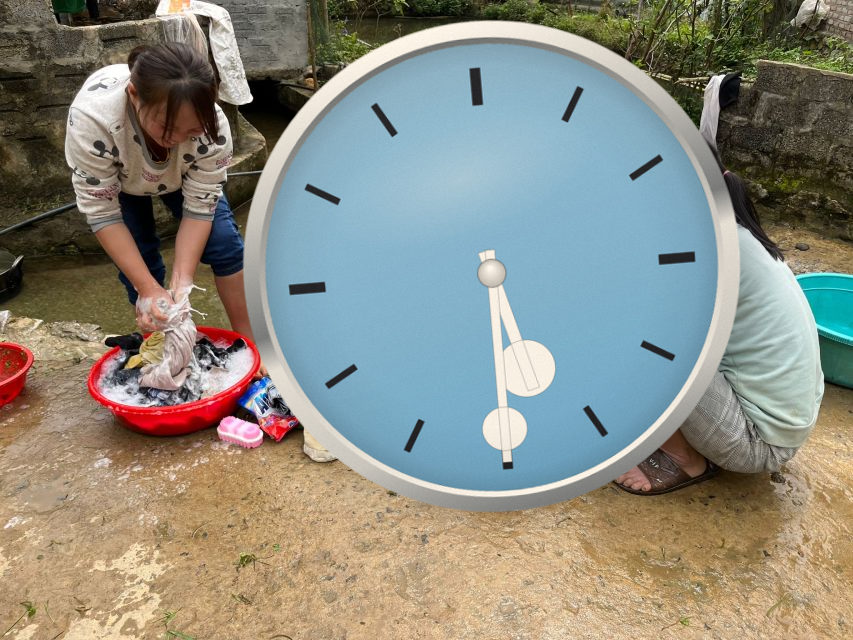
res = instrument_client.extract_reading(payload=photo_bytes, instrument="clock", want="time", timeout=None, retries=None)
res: 5:30
